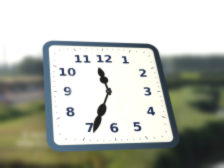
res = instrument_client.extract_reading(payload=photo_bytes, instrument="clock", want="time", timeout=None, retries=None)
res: 11:34
